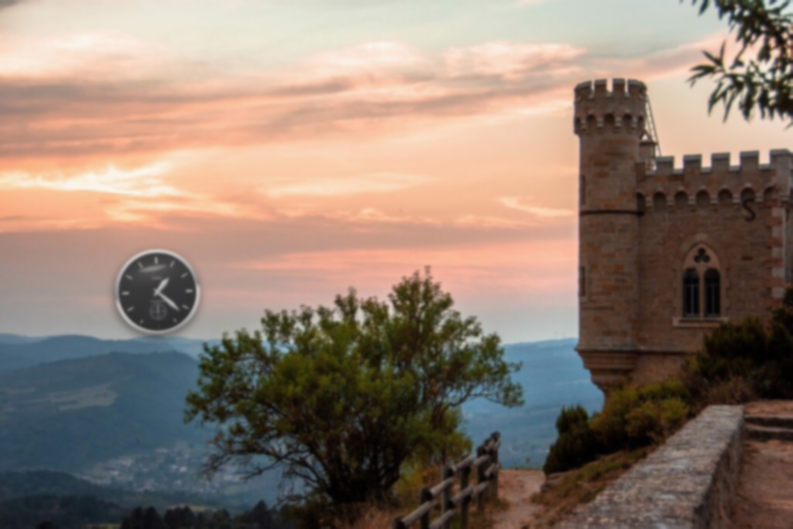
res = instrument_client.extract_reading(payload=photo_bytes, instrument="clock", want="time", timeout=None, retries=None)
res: 1:22
